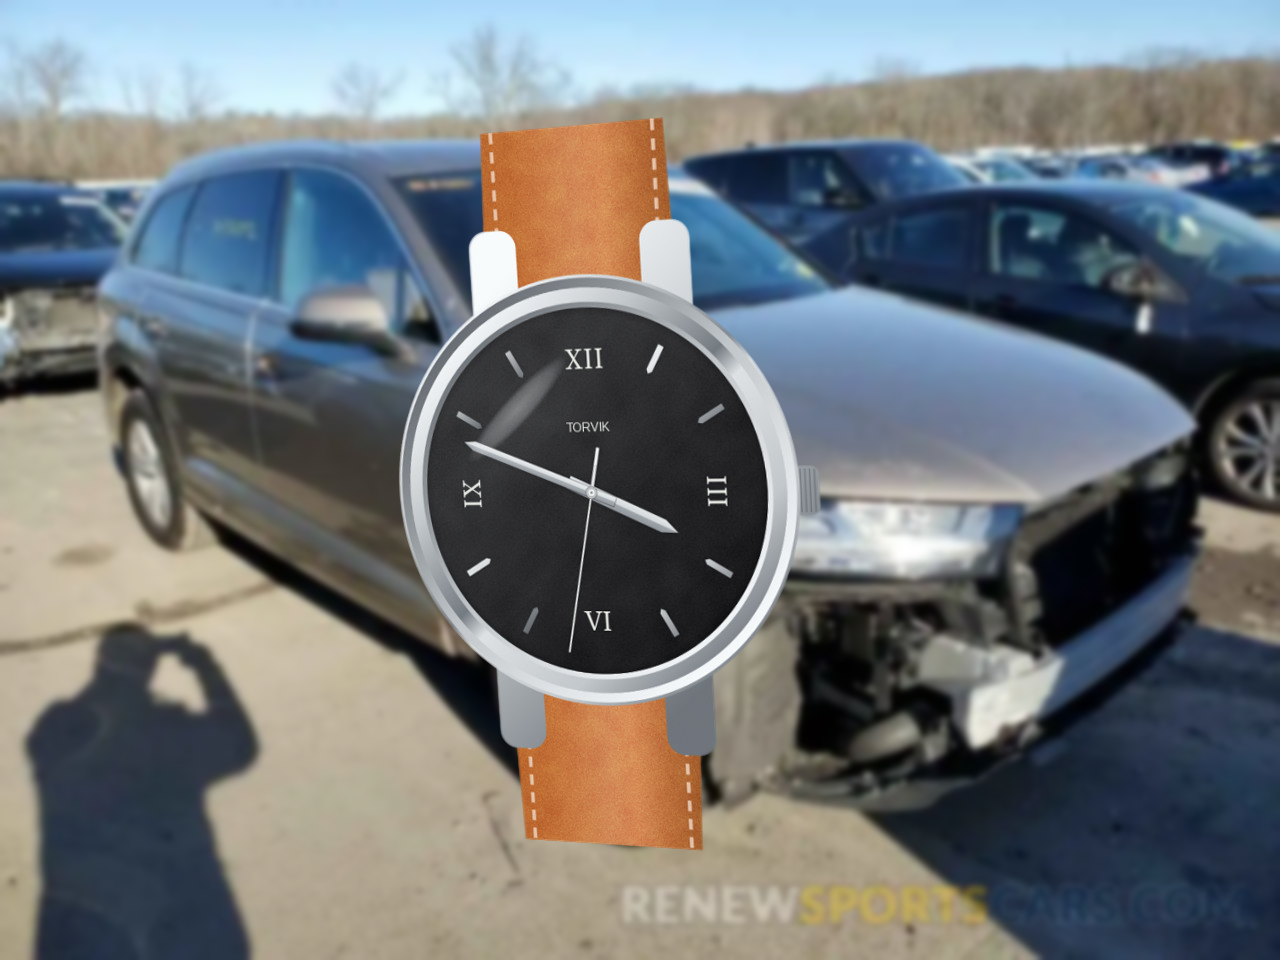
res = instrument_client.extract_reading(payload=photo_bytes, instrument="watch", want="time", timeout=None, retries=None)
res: 3:48:32
